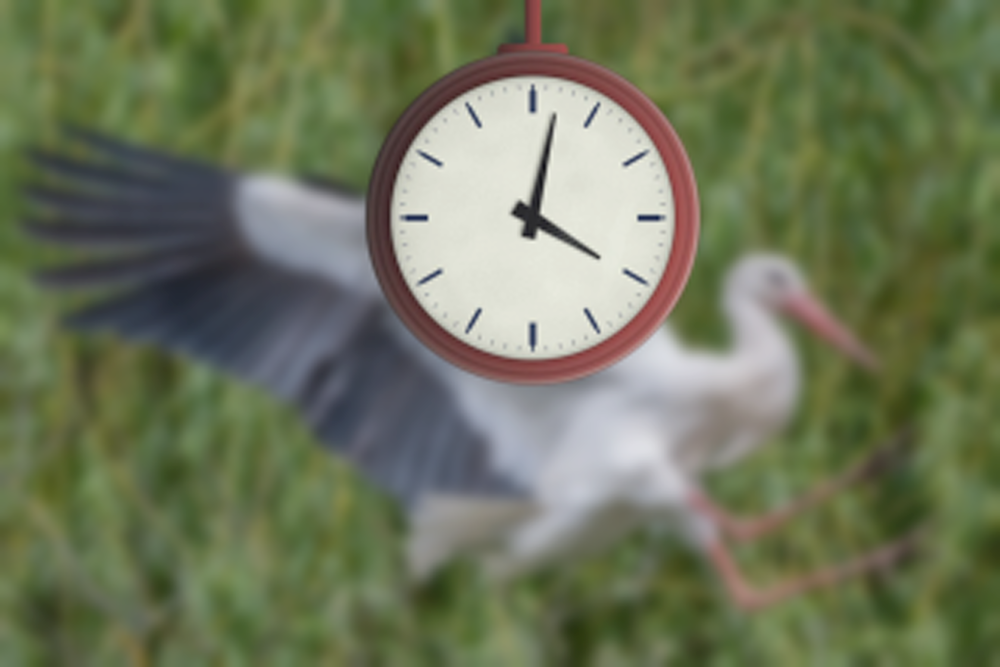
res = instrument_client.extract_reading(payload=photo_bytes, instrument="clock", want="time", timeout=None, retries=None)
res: 4:02
